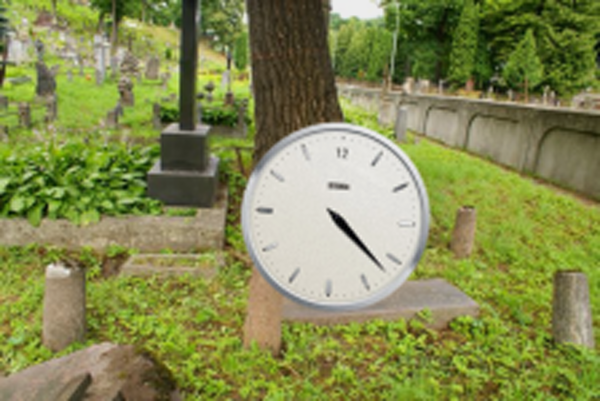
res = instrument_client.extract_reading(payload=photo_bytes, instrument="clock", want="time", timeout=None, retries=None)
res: 4:22
